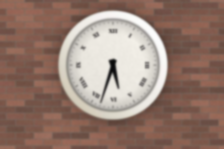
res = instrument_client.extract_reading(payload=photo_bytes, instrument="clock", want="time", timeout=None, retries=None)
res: 5:33
